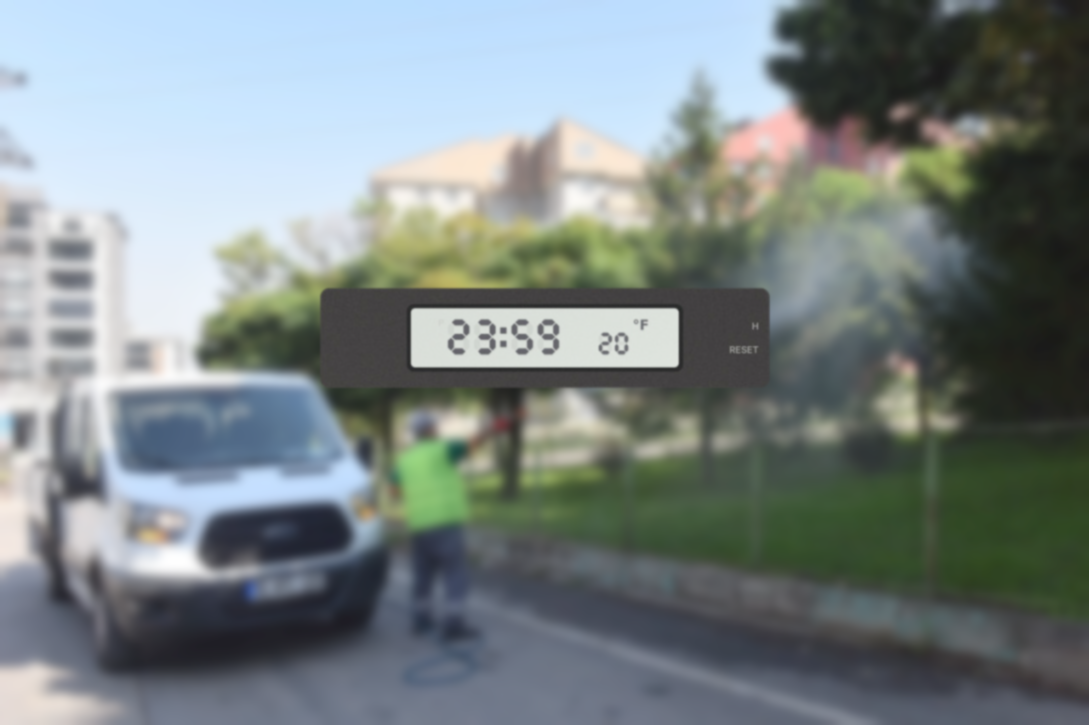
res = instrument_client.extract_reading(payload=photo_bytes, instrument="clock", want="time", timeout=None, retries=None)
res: 23:59
